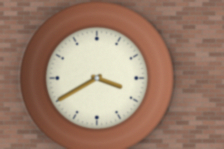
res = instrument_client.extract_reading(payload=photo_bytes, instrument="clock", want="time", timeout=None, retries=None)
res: 3:40
